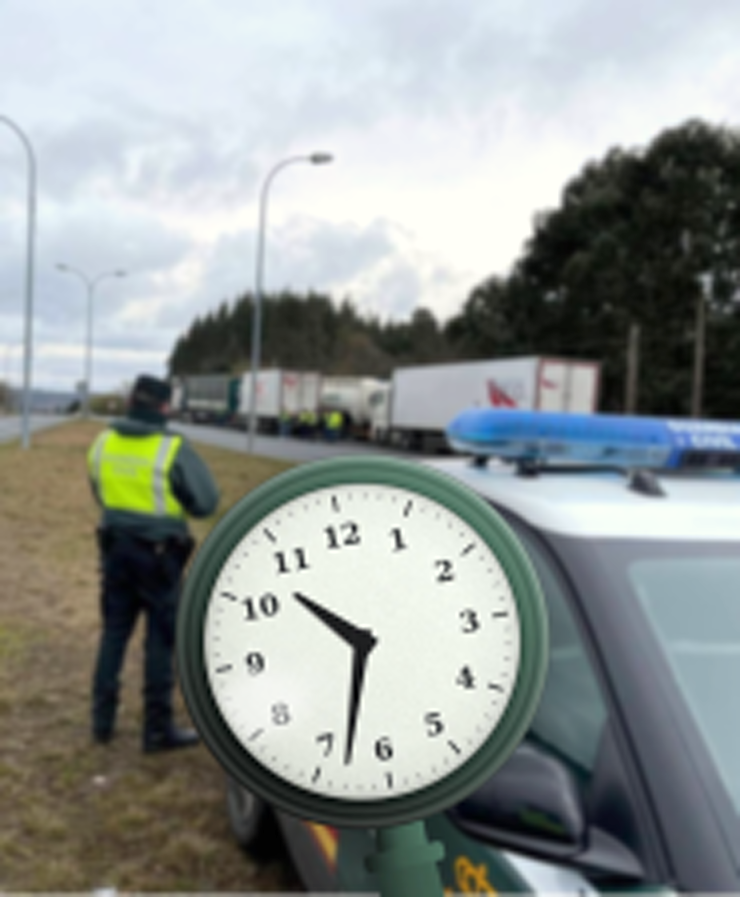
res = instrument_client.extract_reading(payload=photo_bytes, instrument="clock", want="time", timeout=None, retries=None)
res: 10:33
